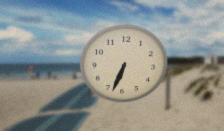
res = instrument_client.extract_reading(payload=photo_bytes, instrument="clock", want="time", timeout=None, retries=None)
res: 6:33
